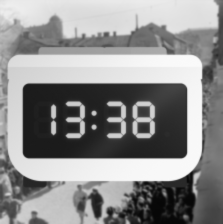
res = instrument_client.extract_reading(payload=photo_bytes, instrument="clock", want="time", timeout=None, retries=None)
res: 13:38
